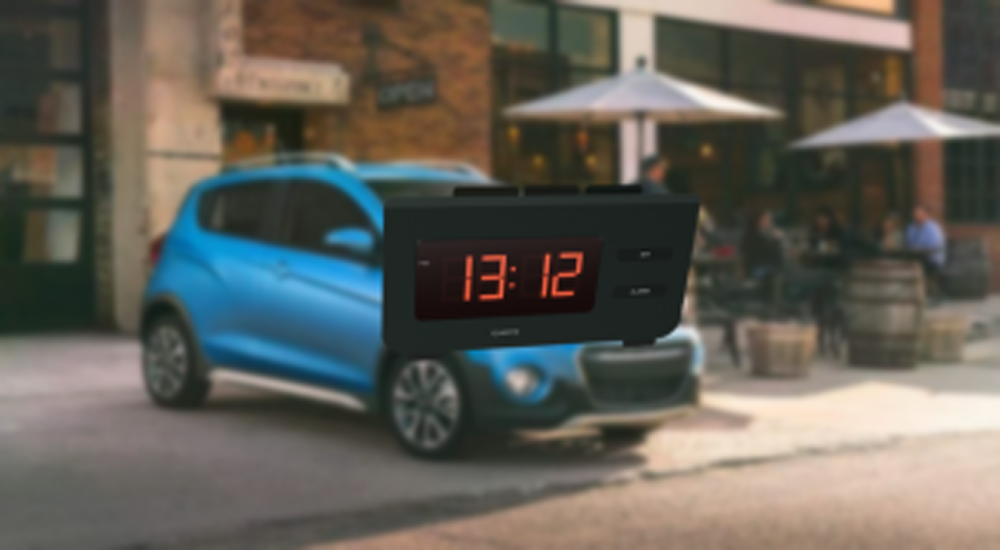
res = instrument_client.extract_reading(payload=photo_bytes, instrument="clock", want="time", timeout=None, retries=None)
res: 13:12
